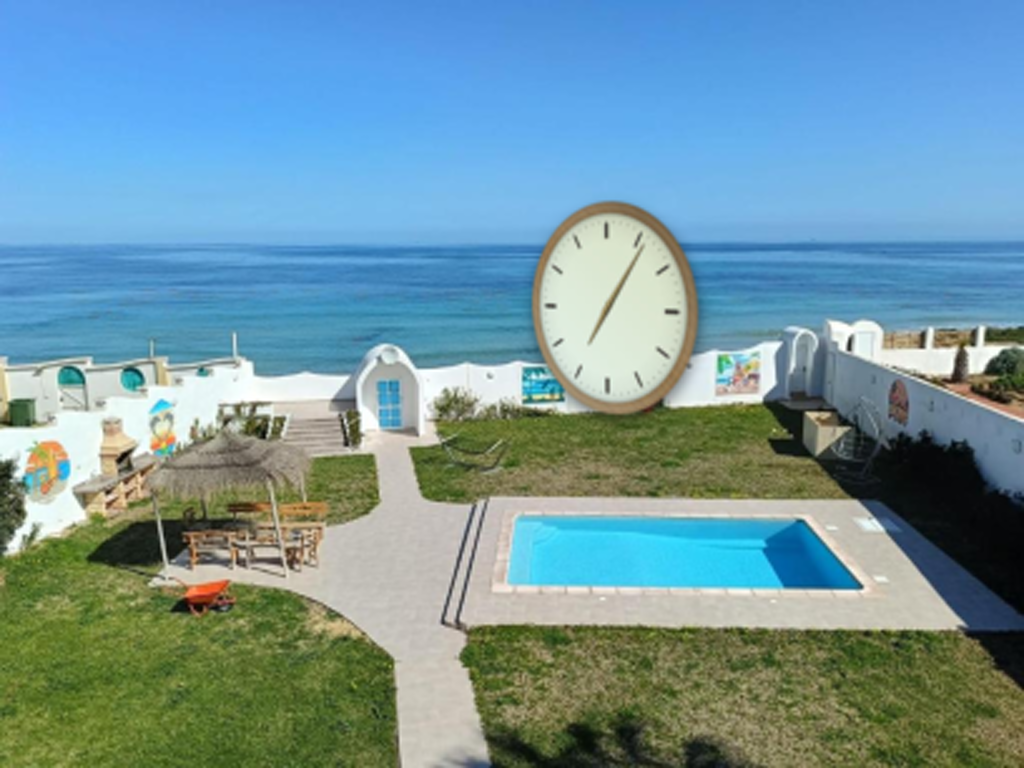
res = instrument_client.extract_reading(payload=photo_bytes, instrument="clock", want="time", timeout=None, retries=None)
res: 7:06
